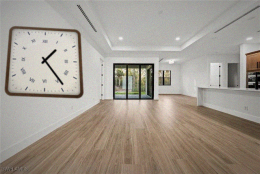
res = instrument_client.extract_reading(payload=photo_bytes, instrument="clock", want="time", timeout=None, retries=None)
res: 1:24
